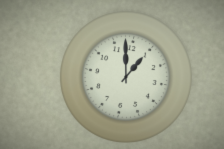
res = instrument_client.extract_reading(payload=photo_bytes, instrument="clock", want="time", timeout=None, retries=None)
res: 12:58
